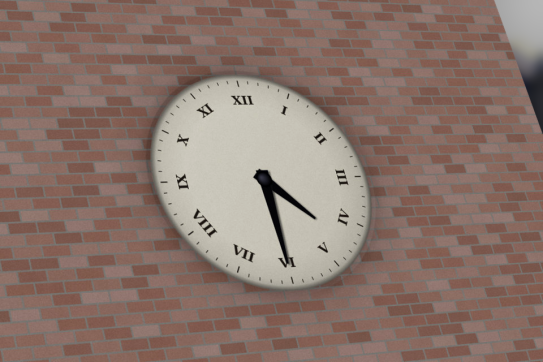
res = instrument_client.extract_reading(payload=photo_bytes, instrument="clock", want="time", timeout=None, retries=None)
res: 4:30
